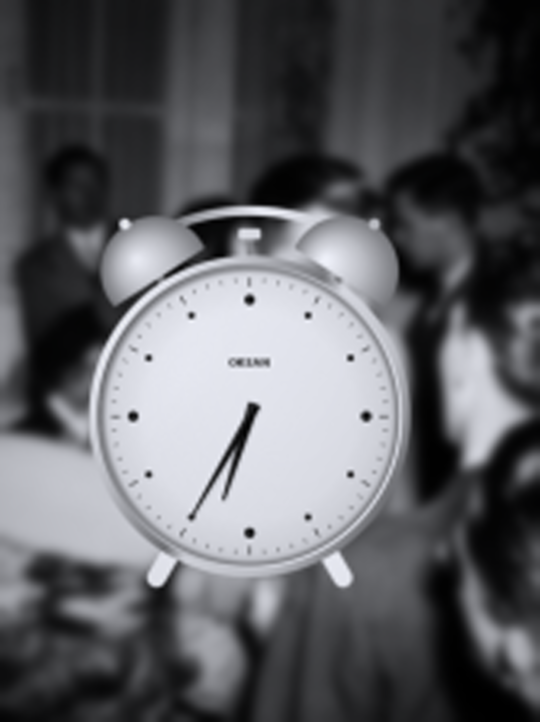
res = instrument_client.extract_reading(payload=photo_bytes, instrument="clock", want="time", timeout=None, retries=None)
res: 6:35
